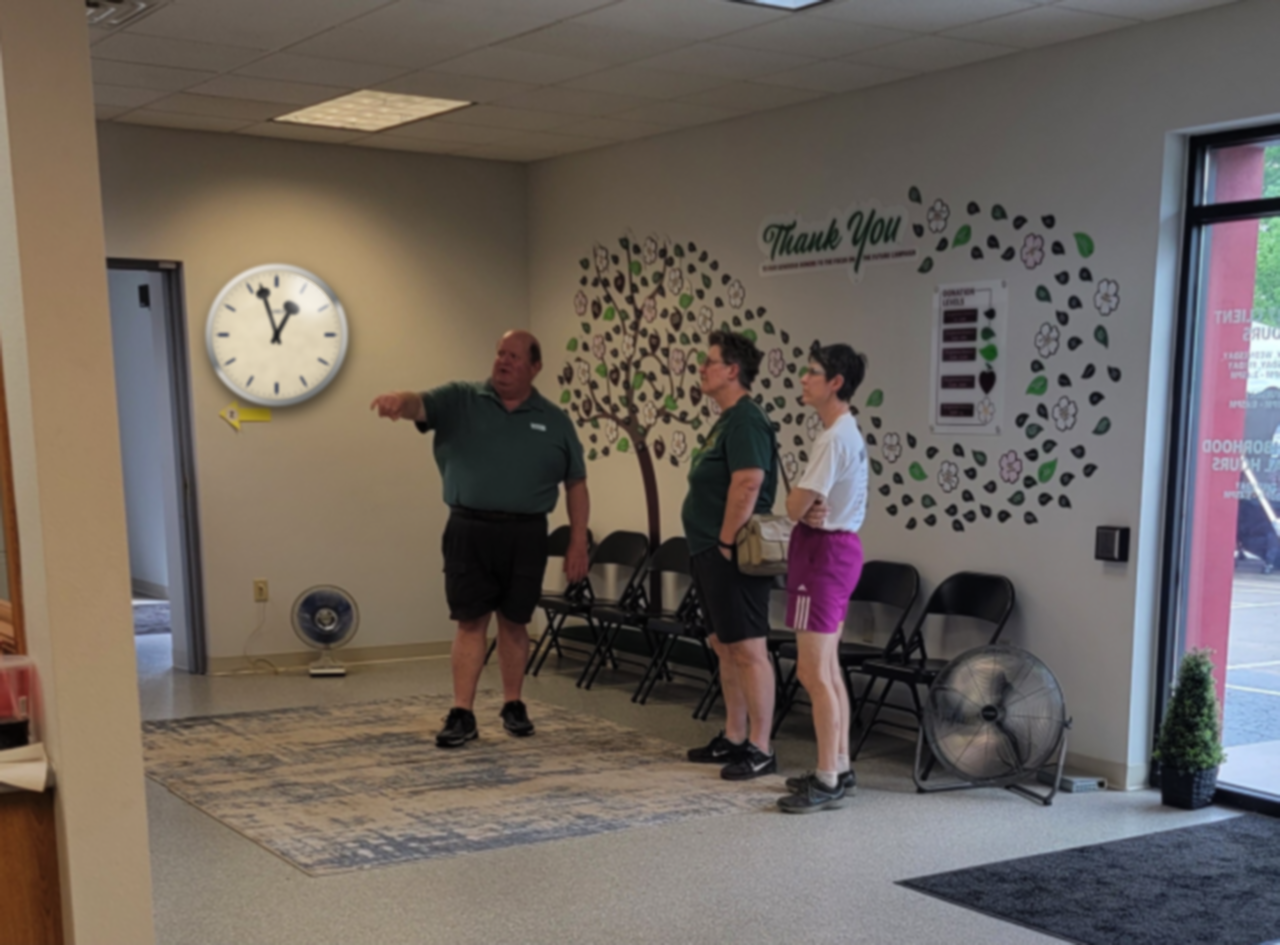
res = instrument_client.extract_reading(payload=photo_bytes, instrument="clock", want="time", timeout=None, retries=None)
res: 12:57
